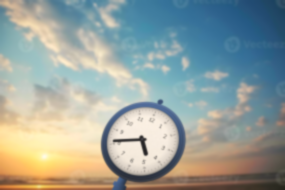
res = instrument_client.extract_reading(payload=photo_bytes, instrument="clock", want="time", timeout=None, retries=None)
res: 4:41
